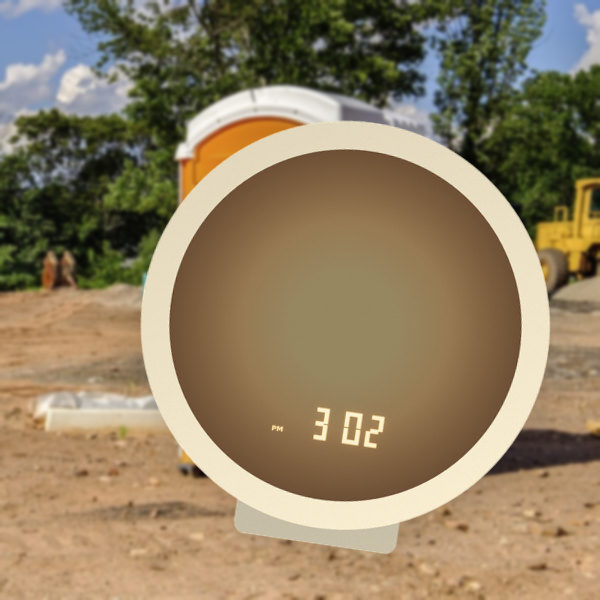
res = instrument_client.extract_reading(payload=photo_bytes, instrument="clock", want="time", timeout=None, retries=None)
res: 3:02
